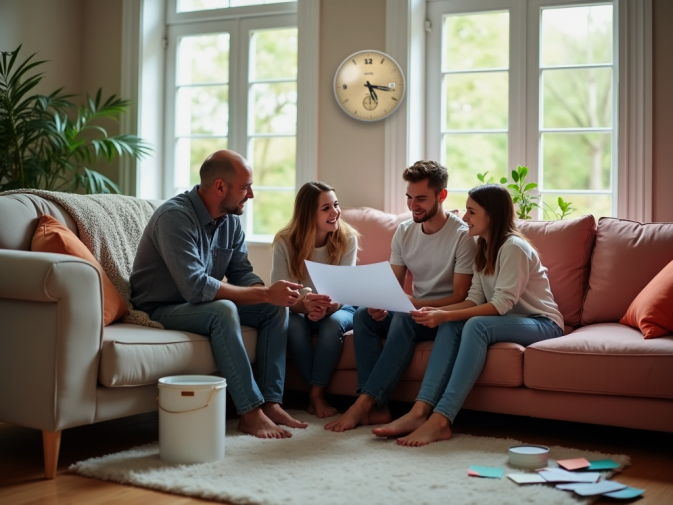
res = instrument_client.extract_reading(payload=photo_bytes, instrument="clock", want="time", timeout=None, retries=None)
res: 5:17
